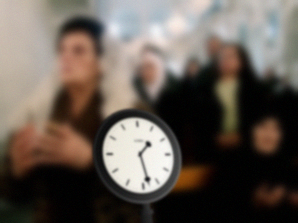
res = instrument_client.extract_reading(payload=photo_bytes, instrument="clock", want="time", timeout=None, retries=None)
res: 1:28
